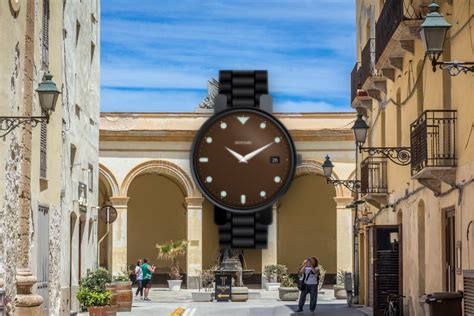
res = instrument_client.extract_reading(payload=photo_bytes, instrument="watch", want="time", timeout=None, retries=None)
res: 10:10
